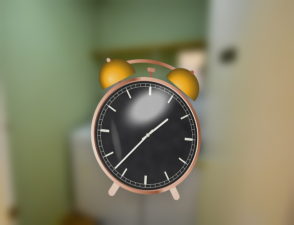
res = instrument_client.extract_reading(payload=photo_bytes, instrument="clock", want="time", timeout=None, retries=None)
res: 1:37
